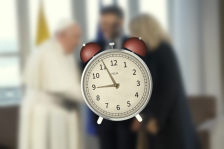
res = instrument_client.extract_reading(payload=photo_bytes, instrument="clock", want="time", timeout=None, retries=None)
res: 8:56
